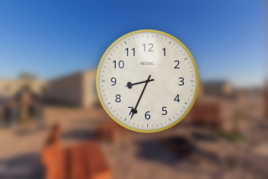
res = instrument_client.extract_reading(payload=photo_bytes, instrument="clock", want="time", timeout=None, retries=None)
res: 8:34
